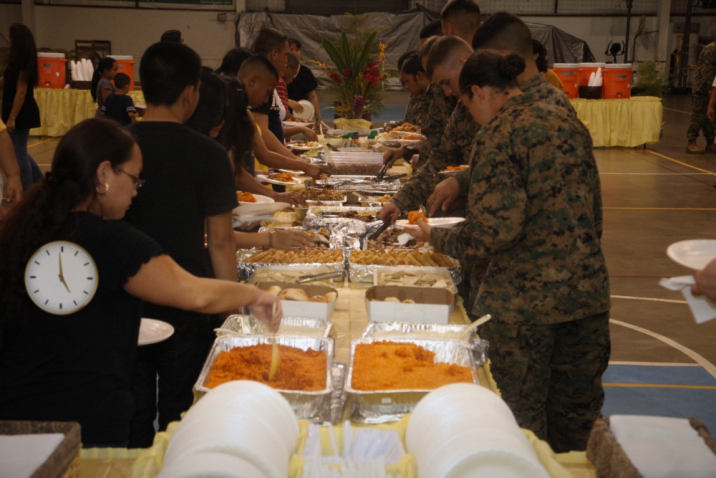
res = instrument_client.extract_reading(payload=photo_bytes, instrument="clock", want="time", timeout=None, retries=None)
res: 4:59
